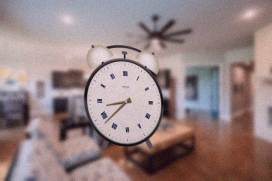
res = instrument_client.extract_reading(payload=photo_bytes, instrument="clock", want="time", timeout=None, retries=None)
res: 8:38
